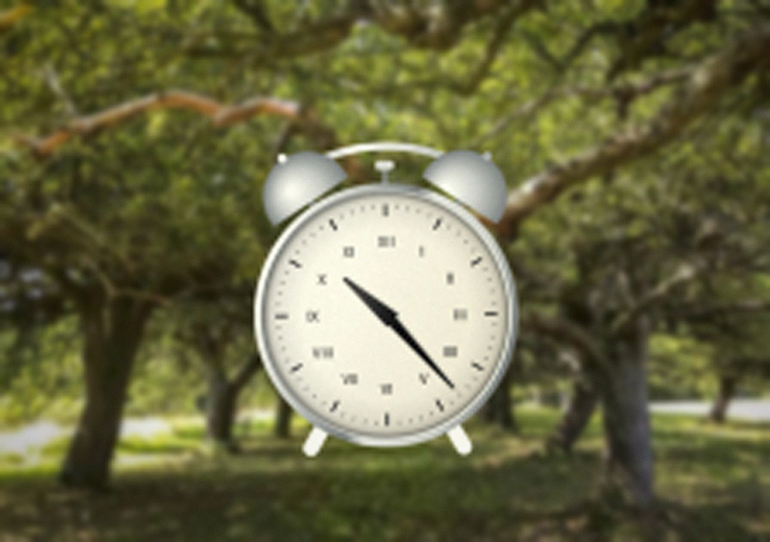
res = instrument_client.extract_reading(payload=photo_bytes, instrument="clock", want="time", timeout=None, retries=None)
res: 10:23
